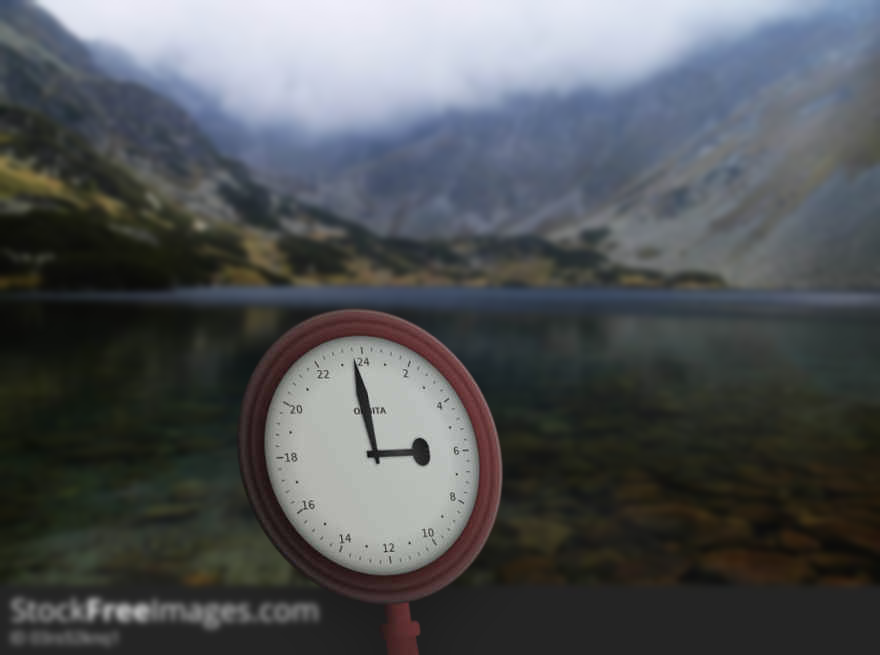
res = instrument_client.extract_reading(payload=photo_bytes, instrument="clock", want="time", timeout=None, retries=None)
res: 5:59
